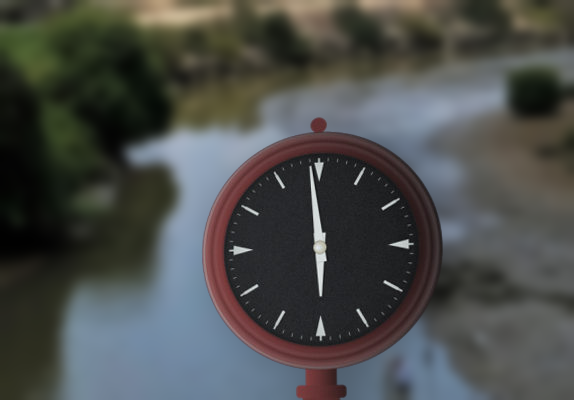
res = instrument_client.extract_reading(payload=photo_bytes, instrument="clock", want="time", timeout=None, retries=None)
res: 5:59
